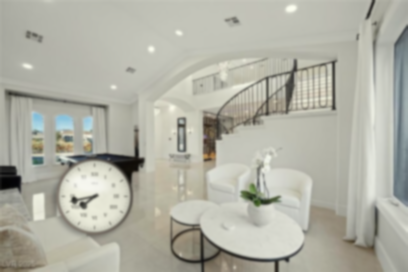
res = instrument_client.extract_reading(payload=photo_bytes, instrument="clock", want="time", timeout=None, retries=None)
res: 7:43
